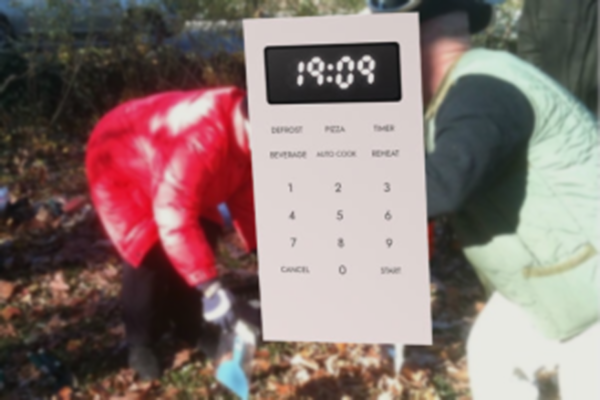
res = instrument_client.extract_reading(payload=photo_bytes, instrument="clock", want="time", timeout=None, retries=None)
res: 19:09
